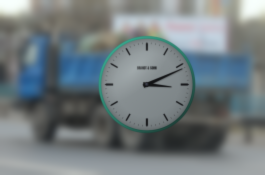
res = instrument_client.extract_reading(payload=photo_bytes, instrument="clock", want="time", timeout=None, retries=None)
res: 3:11
